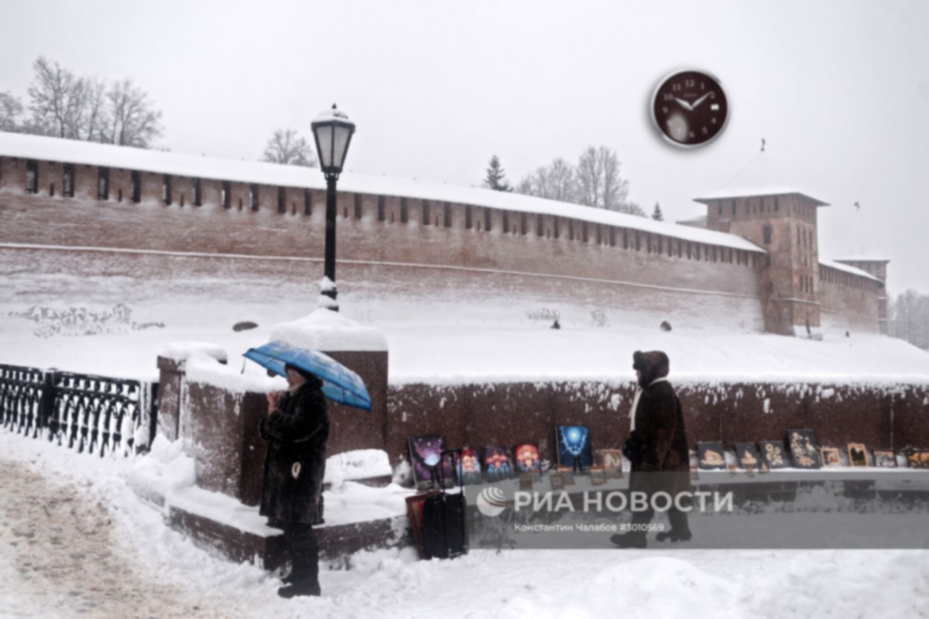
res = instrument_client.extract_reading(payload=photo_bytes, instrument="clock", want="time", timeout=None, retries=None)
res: 10:09
